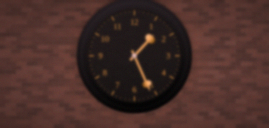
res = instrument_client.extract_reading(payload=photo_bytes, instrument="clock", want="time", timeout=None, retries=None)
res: 1:26
